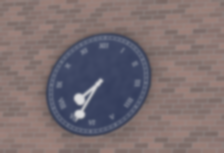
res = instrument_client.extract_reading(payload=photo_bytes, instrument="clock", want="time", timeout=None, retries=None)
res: 7:34
